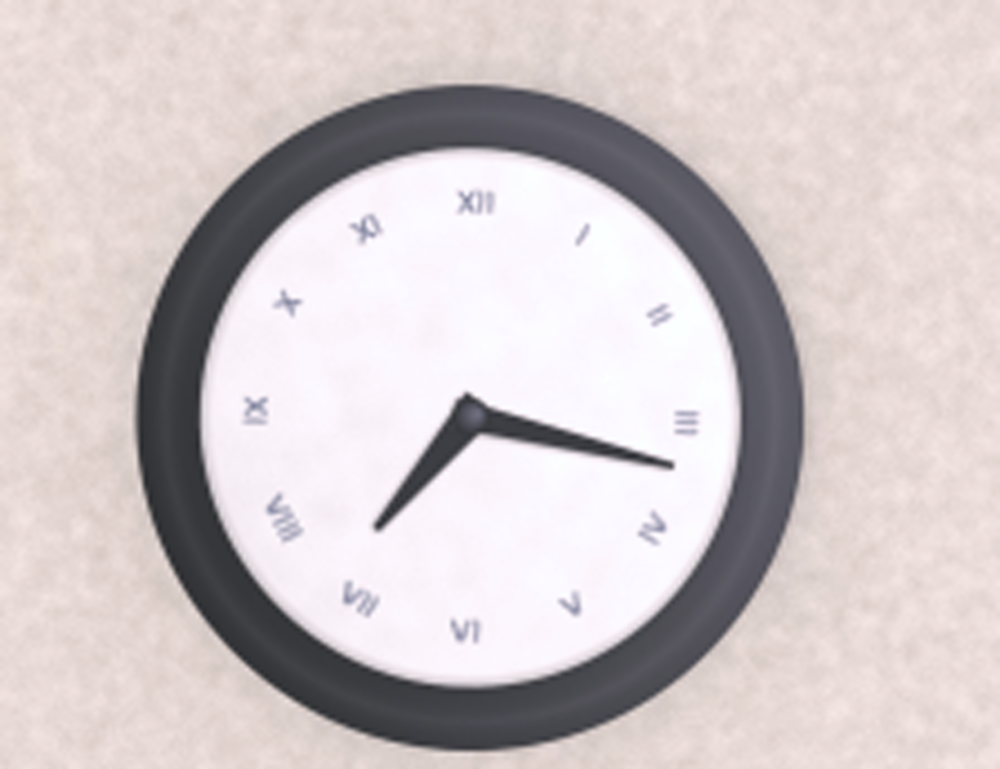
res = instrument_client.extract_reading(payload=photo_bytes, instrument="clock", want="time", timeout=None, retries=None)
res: 7:17
